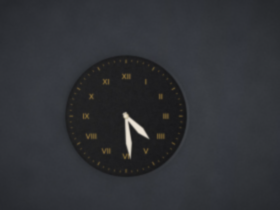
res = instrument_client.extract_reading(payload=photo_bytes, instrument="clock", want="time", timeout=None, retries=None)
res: 4:29
